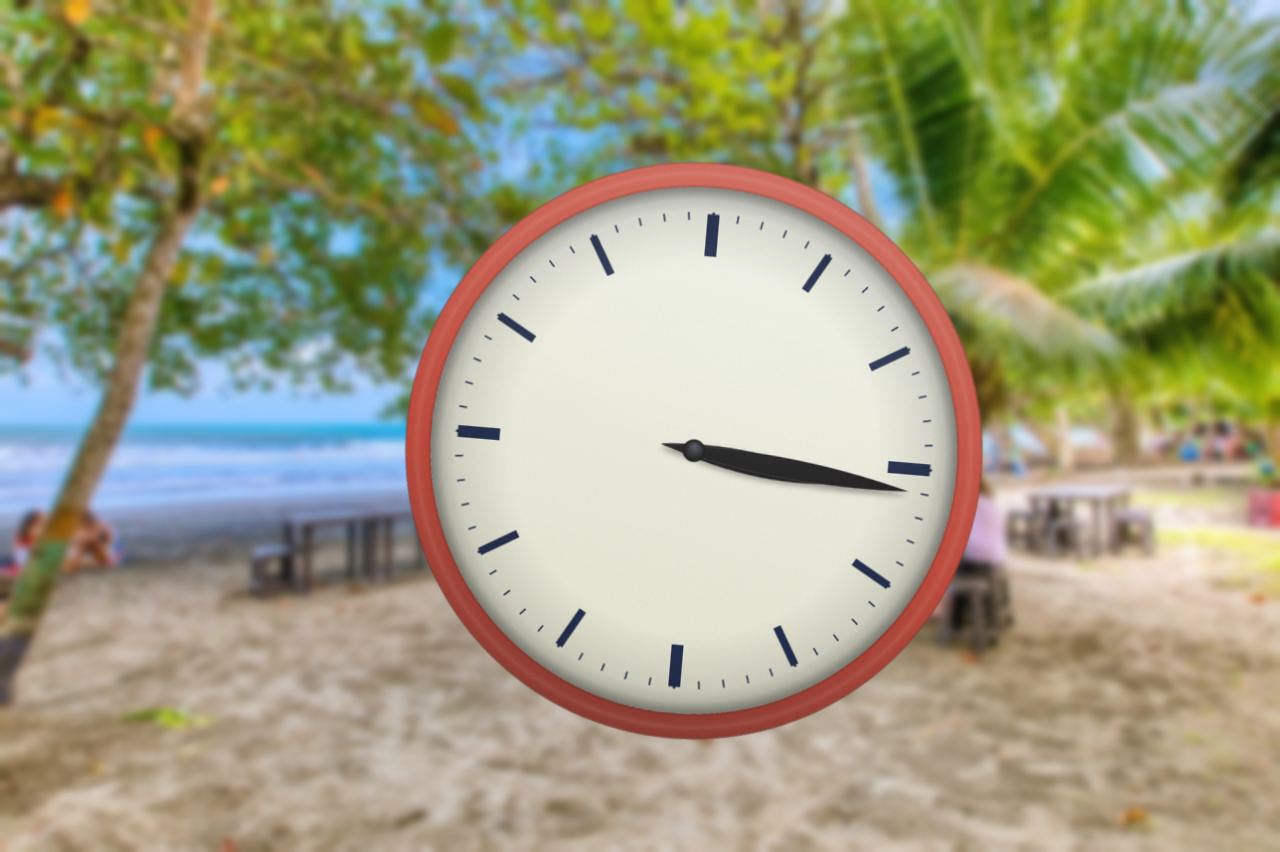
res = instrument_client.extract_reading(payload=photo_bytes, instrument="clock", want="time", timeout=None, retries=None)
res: 3:16
